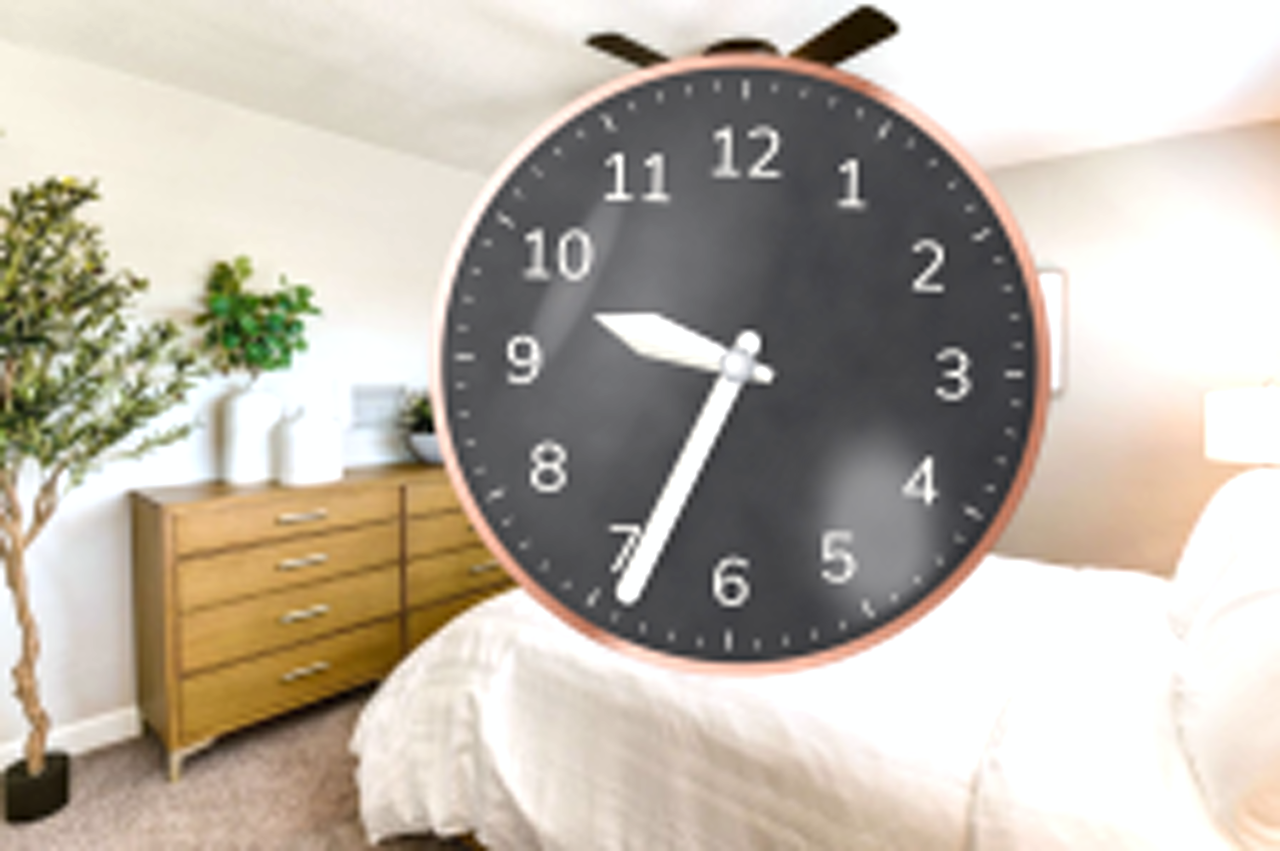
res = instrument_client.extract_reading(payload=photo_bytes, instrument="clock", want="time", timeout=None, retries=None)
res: 9:34
